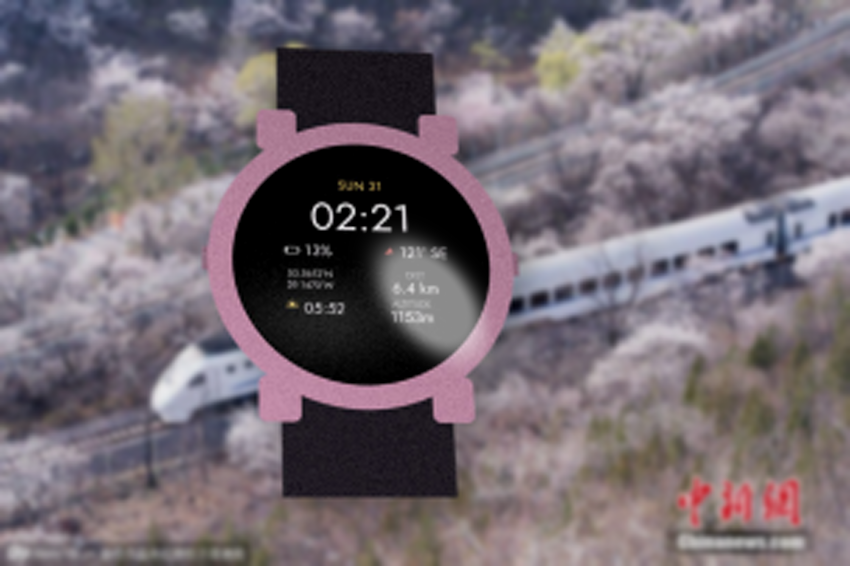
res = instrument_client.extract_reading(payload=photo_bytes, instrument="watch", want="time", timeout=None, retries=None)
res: 2:21
